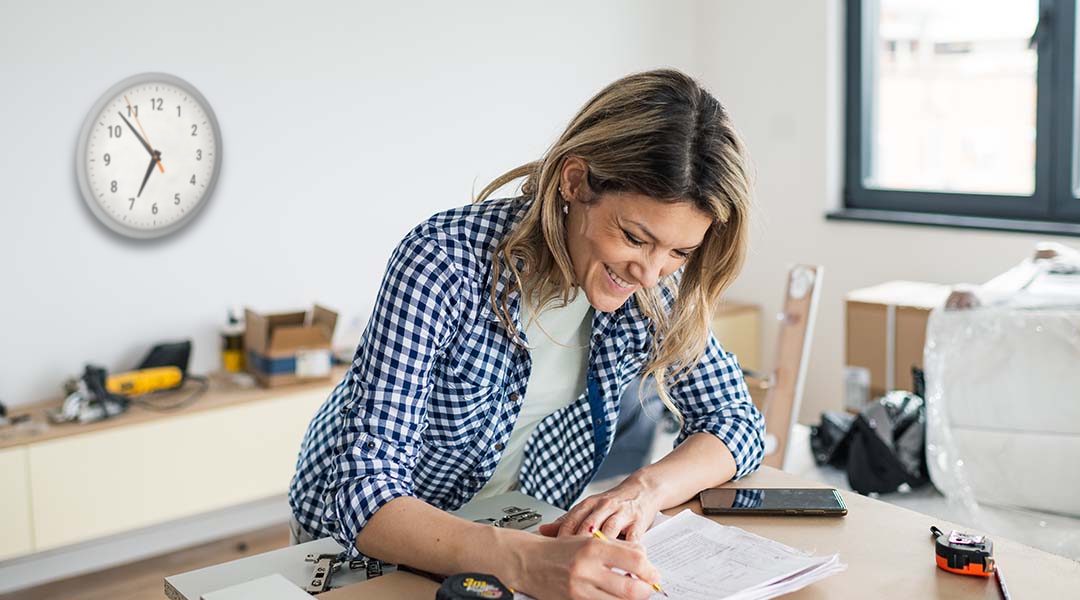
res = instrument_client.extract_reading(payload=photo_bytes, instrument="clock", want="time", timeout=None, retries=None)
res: 6:52:55
